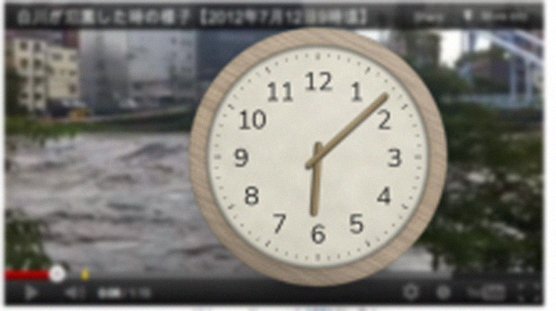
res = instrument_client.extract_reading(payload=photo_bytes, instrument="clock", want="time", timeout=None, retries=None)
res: 6:08
